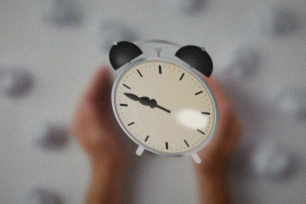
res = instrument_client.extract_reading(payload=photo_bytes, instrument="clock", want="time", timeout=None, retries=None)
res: 9:48
